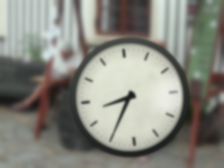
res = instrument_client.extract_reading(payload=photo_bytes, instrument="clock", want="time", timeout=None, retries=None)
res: 8:35
